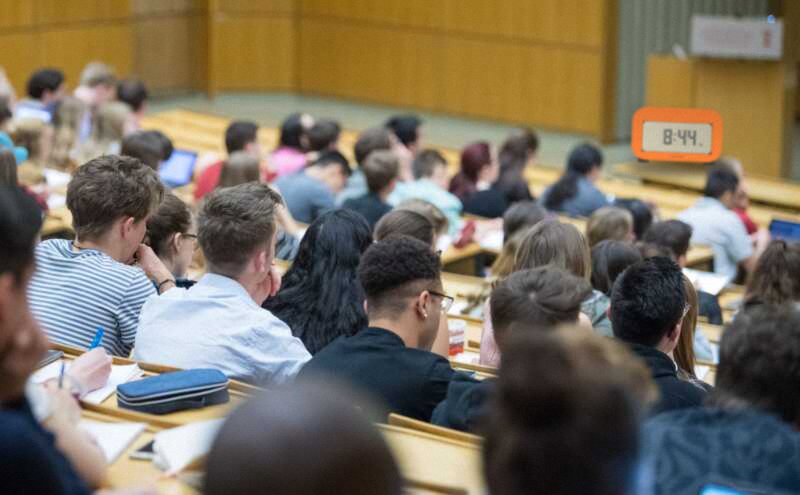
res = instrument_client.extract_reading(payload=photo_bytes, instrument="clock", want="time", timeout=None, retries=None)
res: 8:44
